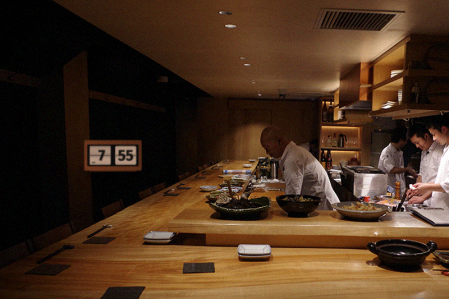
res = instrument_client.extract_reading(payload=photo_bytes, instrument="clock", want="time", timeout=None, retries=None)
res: 7:55
